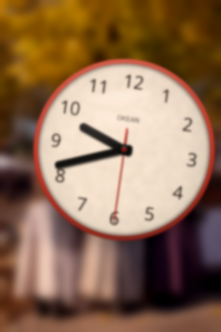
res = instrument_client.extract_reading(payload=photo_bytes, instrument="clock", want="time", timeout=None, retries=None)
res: 9:41:30
